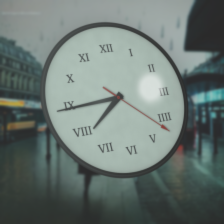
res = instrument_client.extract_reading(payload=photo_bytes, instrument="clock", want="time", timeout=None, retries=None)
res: 7:44:22
